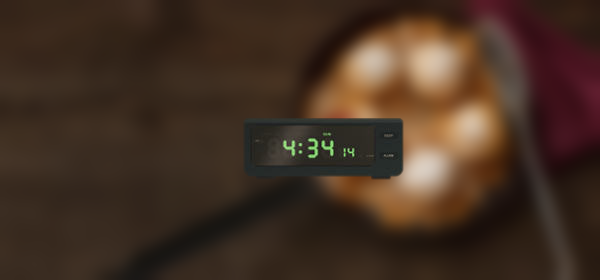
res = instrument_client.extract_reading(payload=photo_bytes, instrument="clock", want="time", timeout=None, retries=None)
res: 4:34:14
